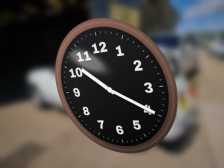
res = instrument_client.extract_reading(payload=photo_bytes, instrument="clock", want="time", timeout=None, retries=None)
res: 10:20
